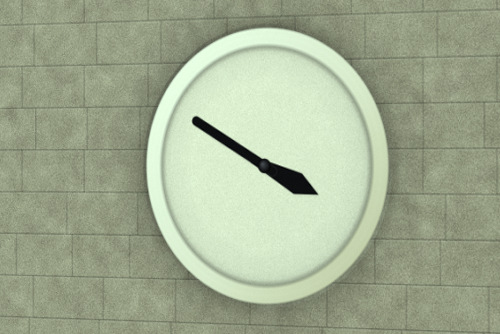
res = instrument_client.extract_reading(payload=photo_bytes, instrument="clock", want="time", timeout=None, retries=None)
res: 3:50
